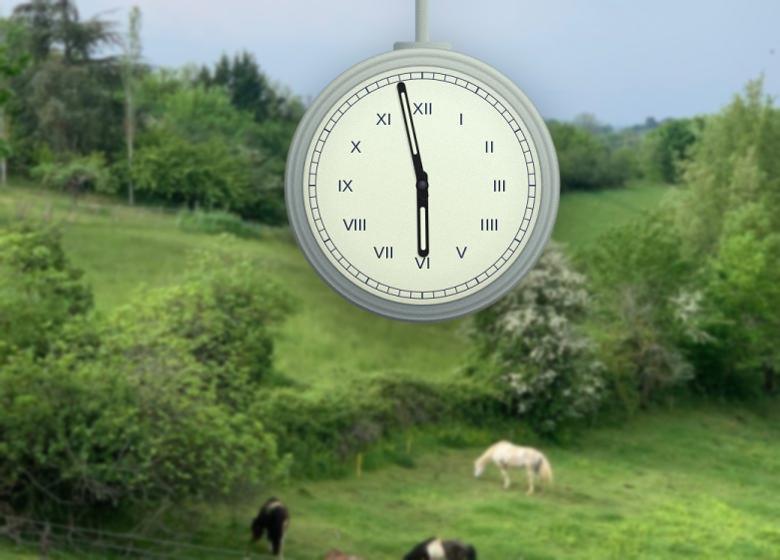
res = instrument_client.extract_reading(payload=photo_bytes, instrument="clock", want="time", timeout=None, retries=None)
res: 5:58
